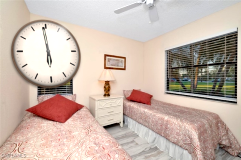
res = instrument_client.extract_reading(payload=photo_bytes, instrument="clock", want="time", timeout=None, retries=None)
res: 5:59
